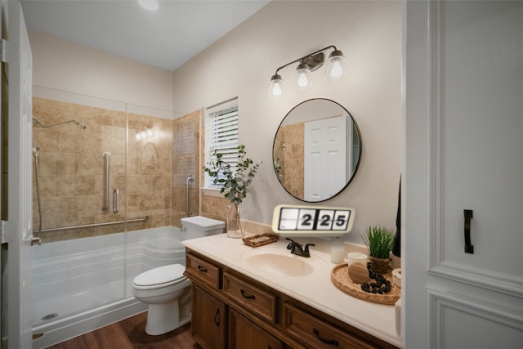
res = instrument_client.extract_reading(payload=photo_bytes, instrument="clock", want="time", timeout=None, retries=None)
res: 2:25
